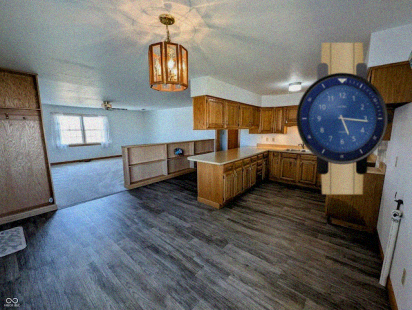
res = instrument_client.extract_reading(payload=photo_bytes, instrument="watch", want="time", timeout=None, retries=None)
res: 5:16
